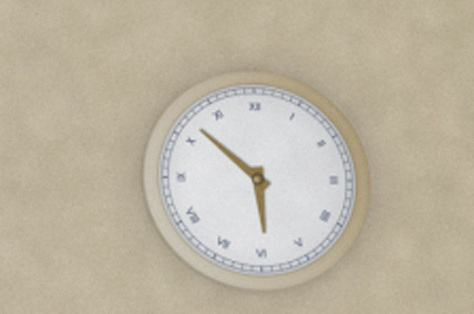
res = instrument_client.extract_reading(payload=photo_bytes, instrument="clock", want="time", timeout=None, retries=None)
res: 5:52
